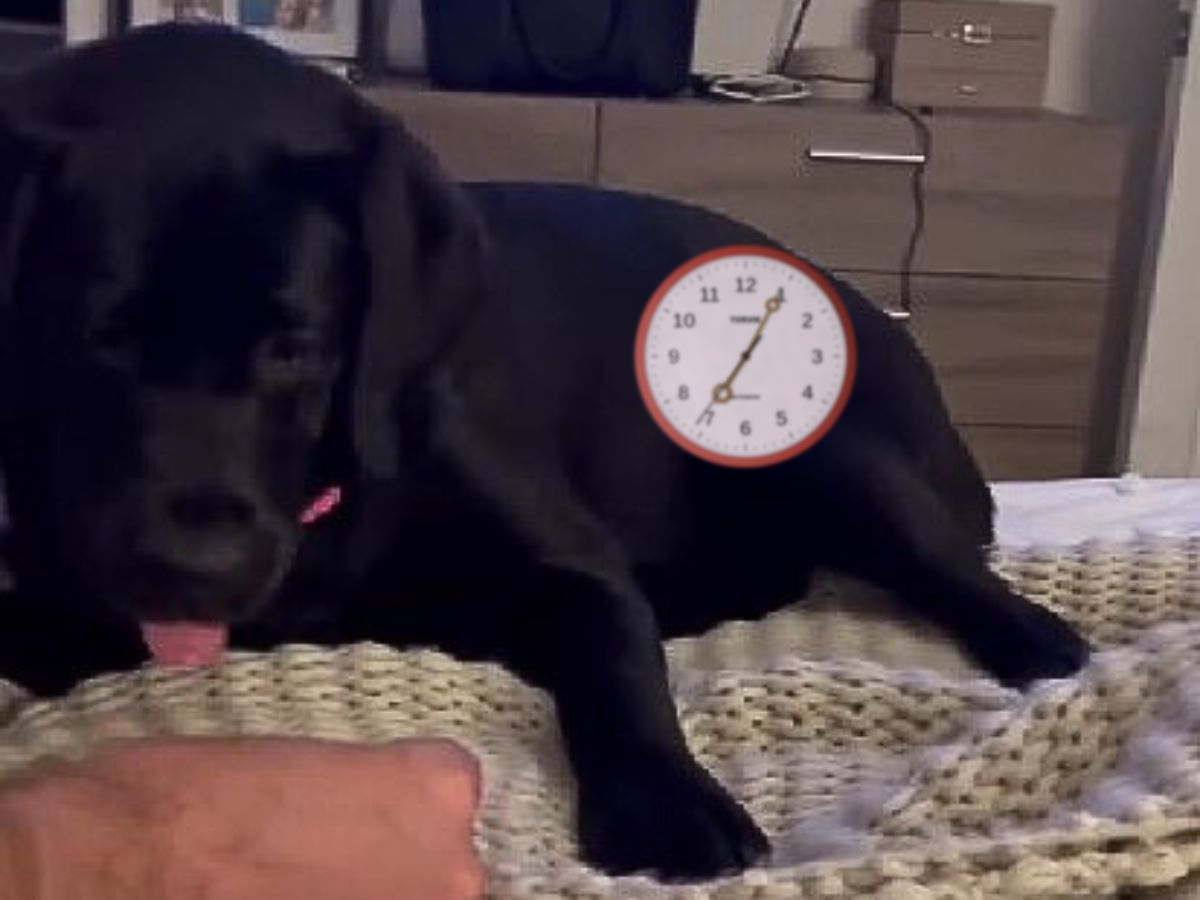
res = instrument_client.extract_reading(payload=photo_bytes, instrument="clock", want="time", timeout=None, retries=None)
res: 7:04:36
